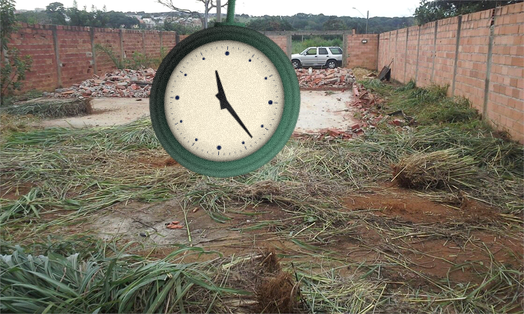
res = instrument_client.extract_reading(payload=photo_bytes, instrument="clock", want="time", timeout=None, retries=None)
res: 11:23
